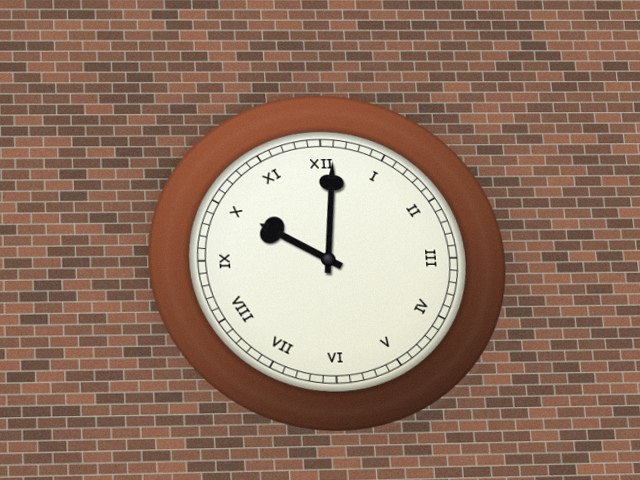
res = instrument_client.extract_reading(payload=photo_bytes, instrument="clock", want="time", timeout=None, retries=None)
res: 10:01
